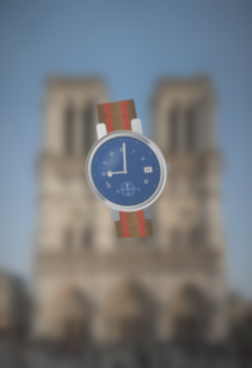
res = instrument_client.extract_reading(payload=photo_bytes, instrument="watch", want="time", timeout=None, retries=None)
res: 9:01
